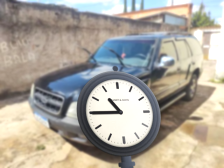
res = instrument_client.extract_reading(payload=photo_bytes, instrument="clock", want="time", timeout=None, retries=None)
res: 10:45
